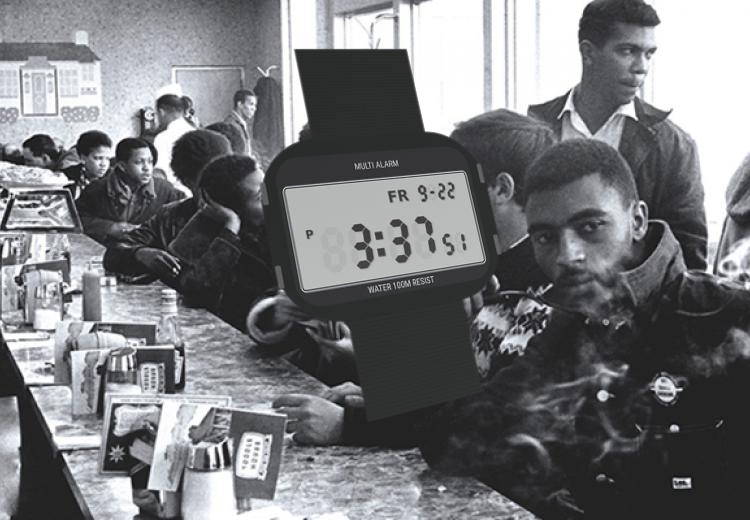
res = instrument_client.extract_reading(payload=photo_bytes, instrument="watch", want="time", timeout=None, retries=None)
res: 3:37:51
